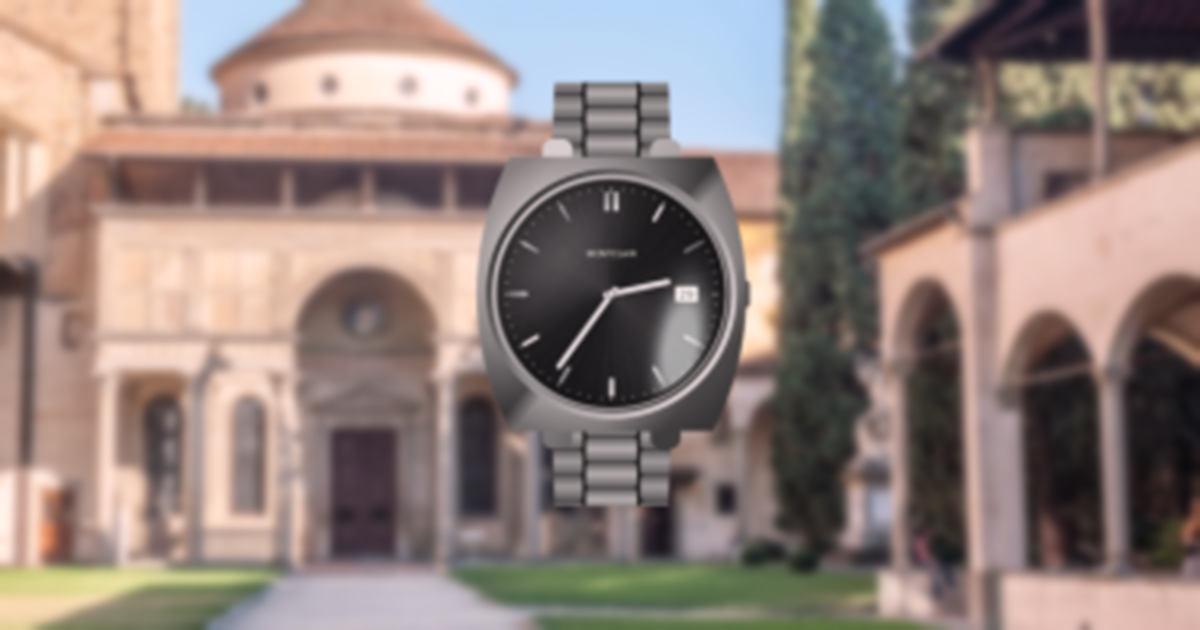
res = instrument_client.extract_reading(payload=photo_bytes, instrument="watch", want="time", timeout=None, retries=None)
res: 2:36
